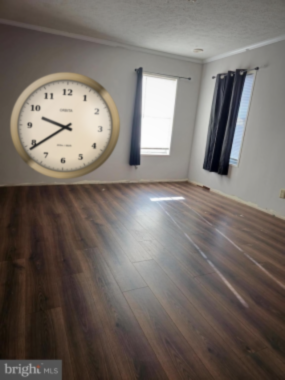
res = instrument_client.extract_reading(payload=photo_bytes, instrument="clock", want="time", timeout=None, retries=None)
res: 9:39
